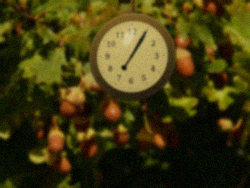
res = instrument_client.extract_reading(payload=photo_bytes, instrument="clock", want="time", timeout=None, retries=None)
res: 7:05
